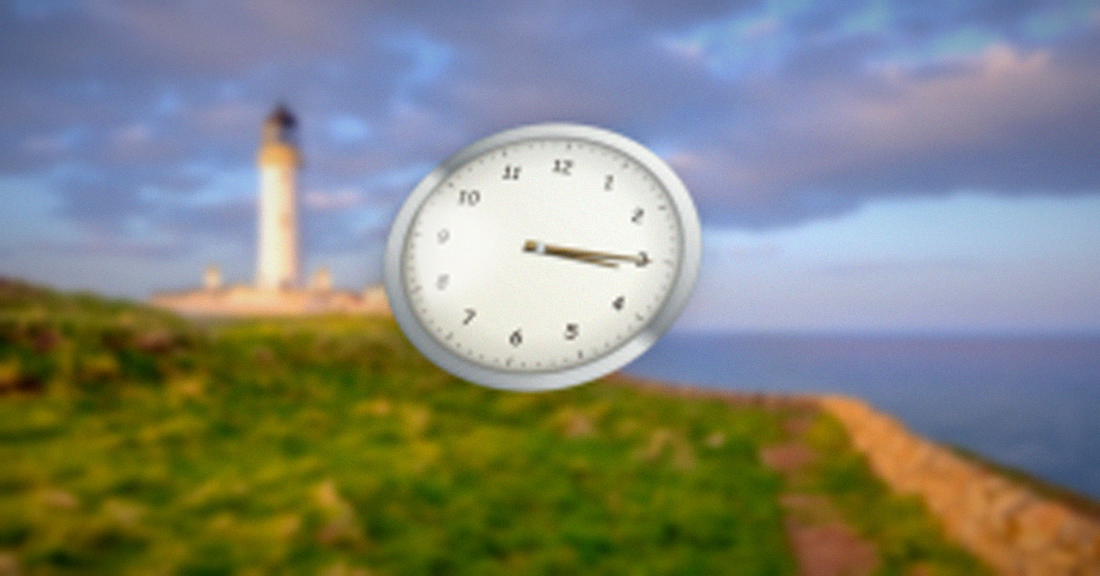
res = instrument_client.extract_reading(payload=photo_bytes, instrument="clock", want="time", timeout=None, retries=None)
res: 3:15
